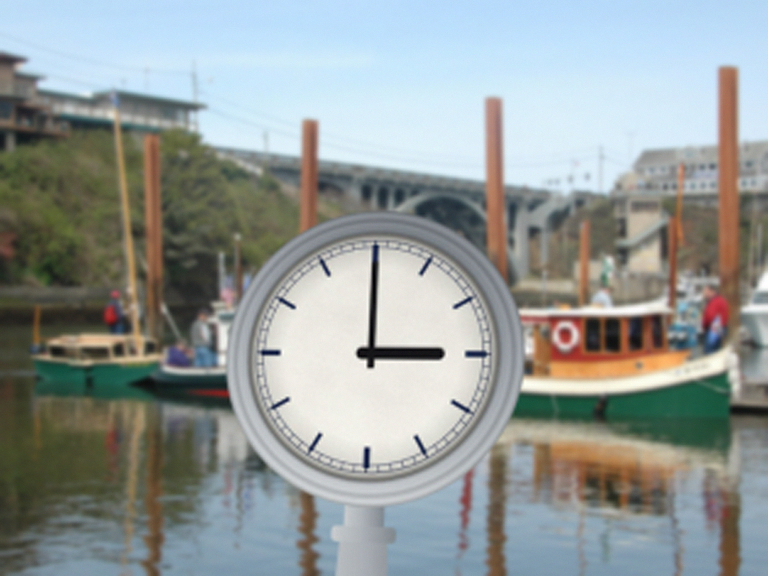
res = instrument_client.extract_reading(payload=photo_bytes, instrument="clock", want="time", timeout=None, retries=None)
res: 3:00
